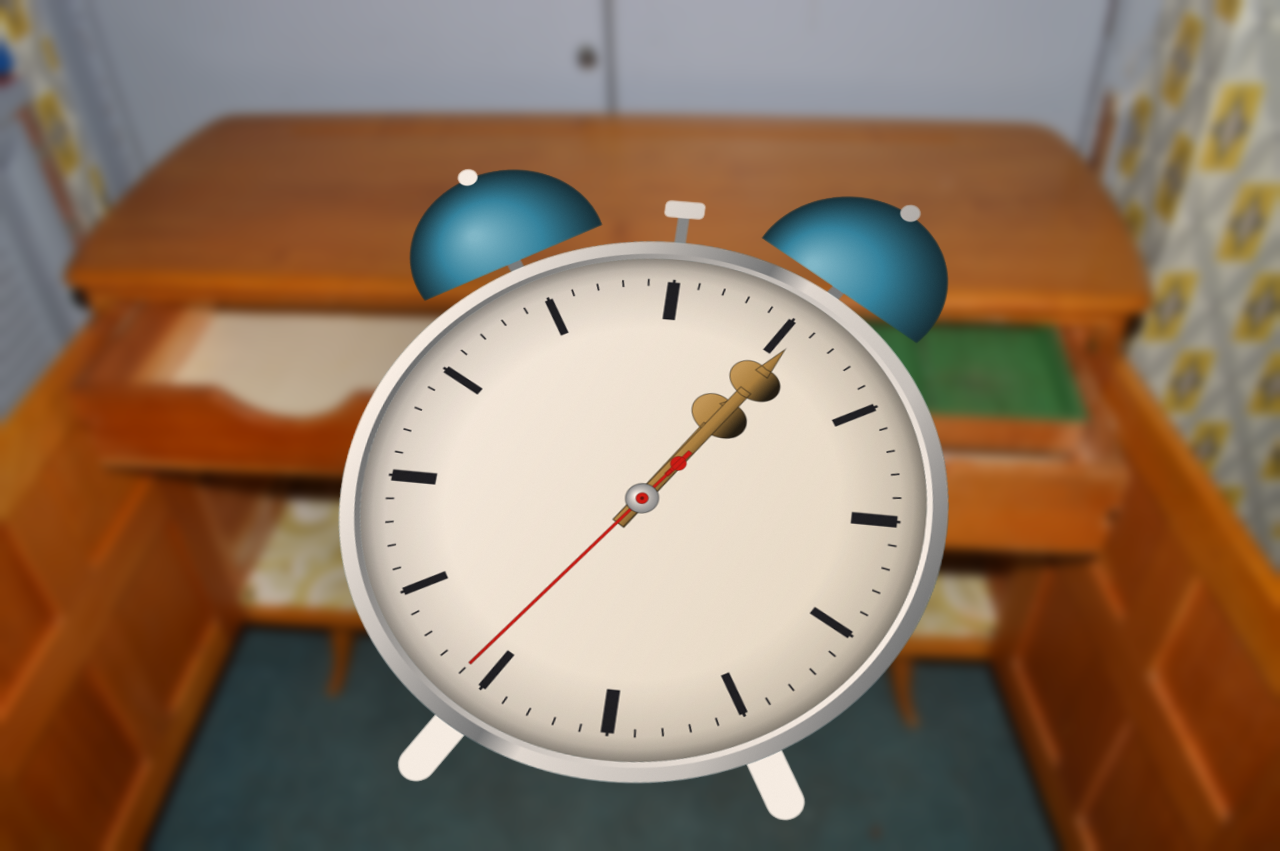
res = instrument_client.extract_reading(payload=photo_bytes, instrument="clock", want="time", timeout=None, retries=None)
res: 1:05:36
